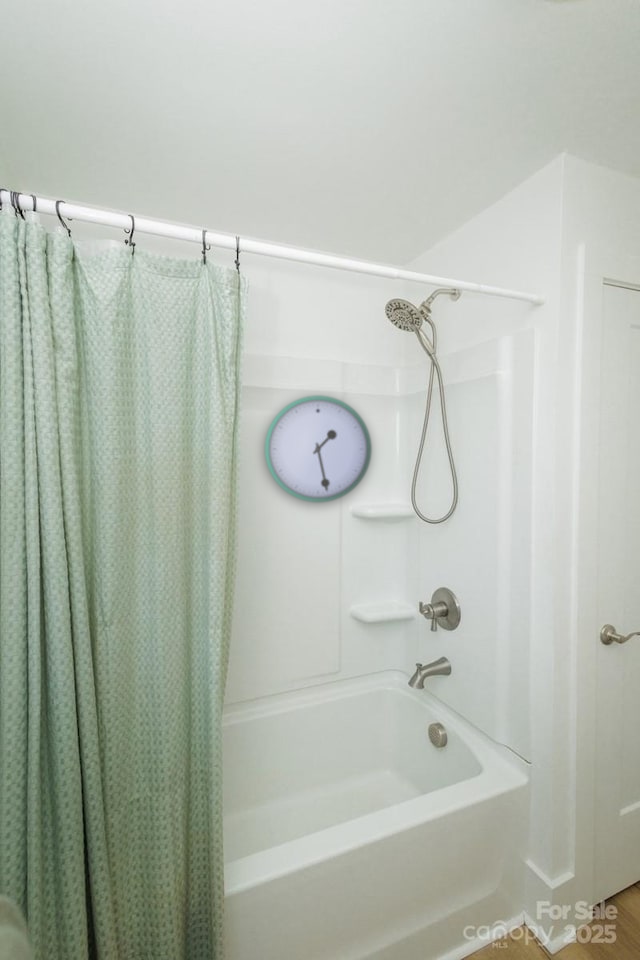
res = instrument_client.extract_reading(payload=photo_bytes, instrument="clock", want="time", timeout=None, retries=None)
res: 1:28
